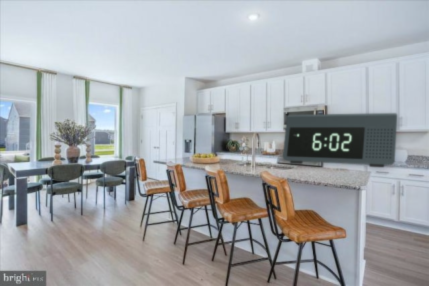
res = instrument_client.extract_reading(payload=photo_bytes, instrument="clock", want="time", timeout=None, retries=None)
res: 6:02
